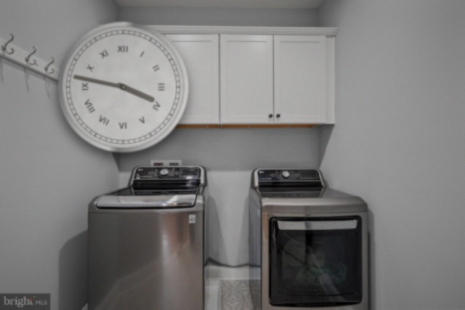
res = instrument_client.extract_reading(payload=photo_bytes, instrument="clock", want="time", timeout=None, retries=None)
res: 3:47
